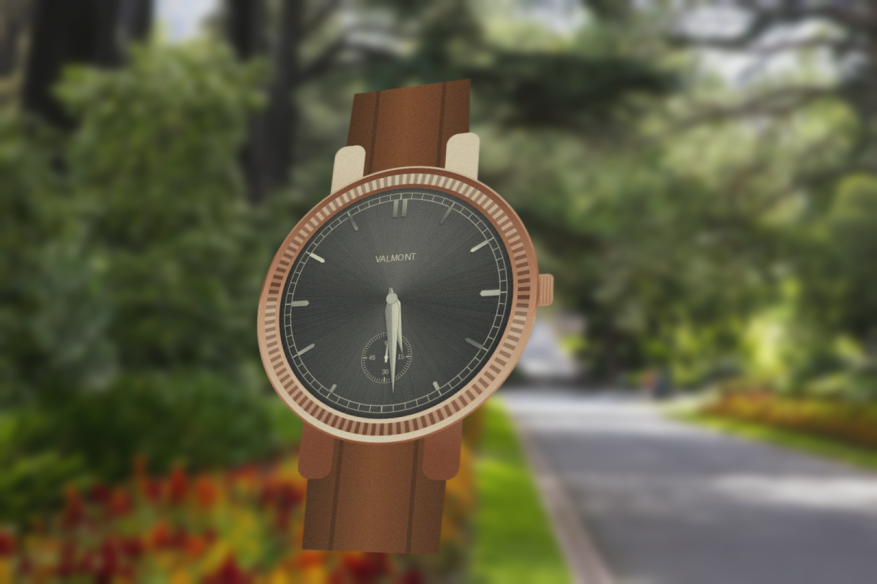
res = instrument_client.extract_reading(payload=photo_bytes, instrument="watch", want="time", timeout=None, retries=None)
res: 5:29
